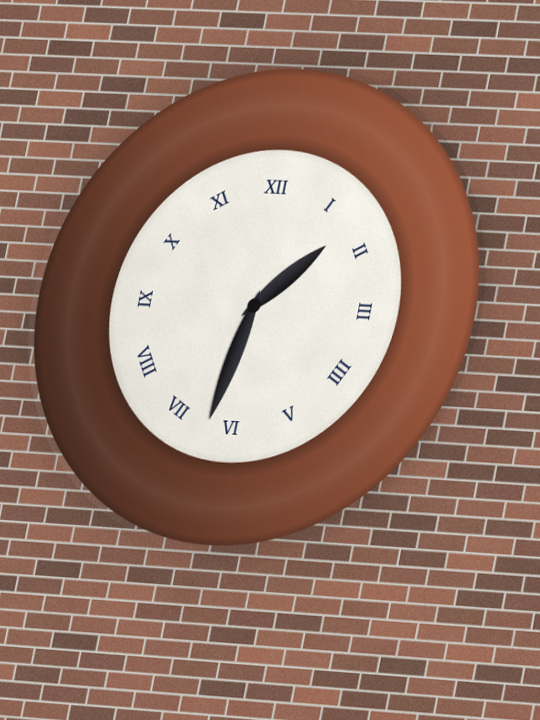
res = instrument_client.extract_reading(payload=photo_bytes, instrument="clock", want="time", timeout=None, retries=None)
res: 1:32
